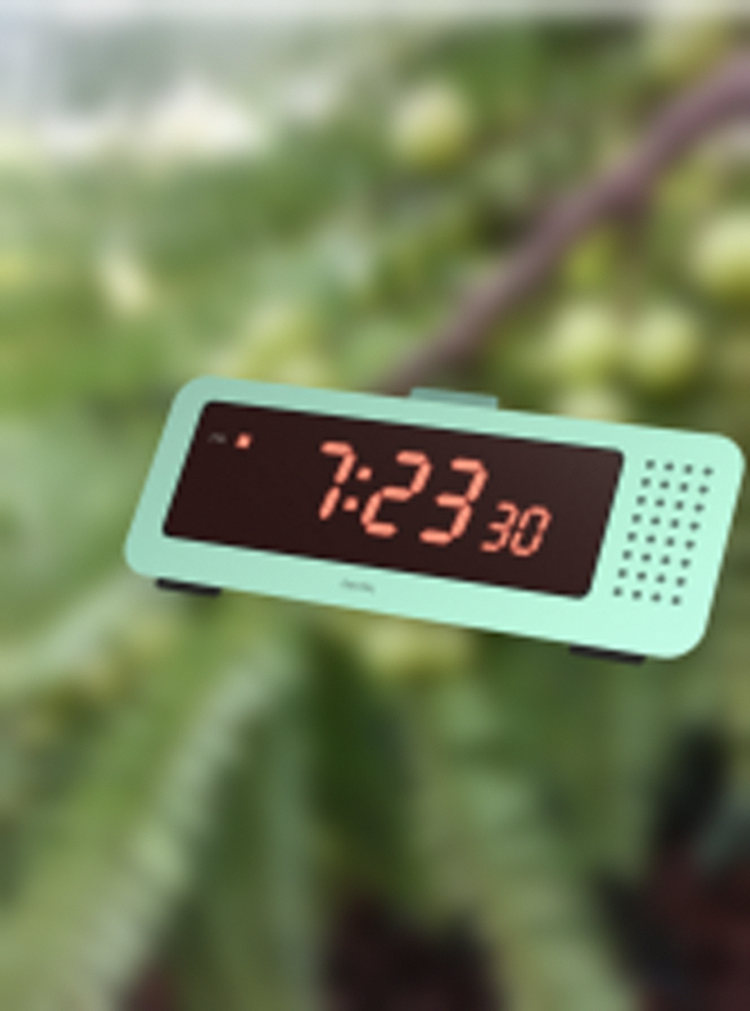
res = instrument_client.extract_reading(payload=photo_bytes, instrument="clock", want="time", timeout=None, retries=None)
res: 7:23:30
